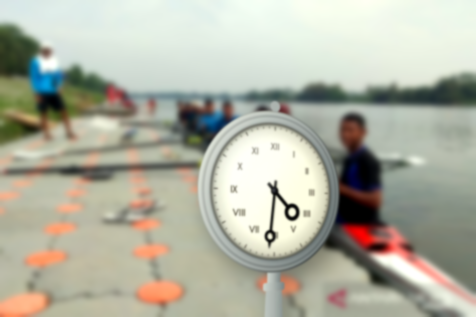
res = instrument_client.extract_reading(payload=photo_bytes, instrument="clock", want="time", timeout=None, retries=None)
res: 4:31
